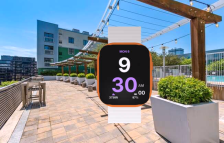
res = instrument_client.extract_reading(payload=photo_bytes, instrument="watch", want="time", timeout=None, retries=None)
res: 9:30
